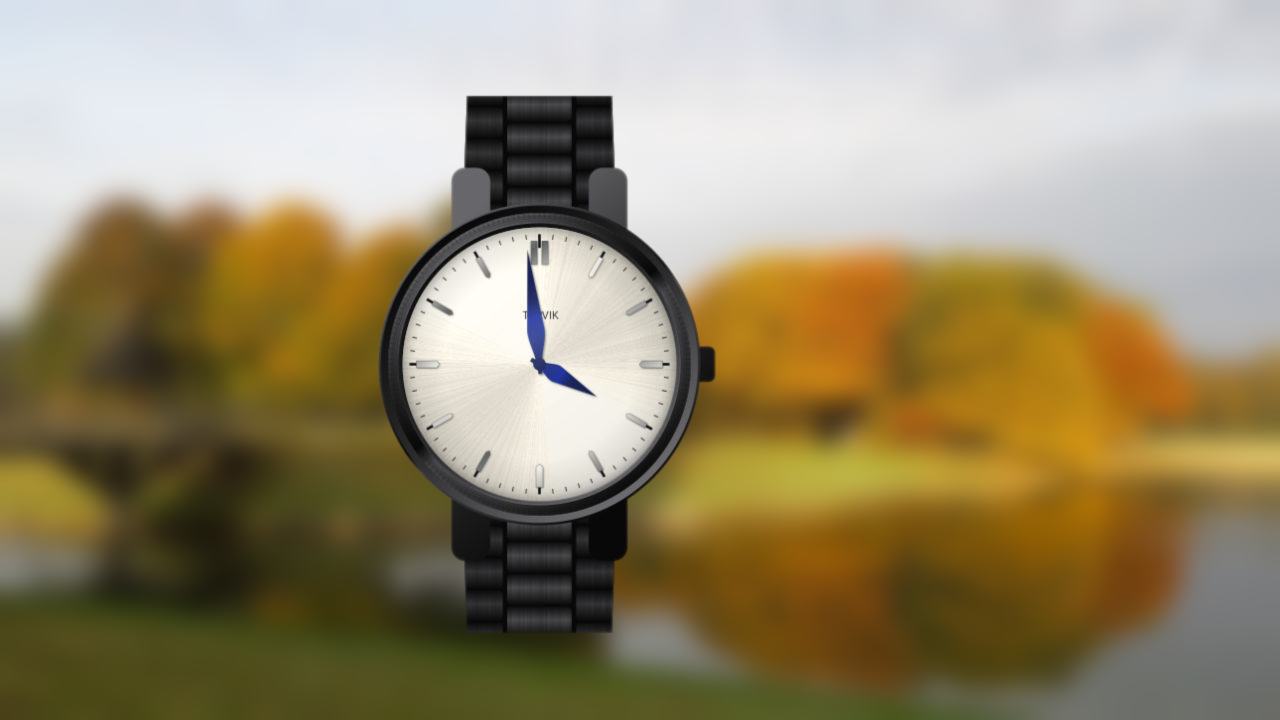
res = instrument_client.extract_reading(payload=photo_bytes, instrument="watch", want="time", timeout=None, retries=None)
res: 3:59
